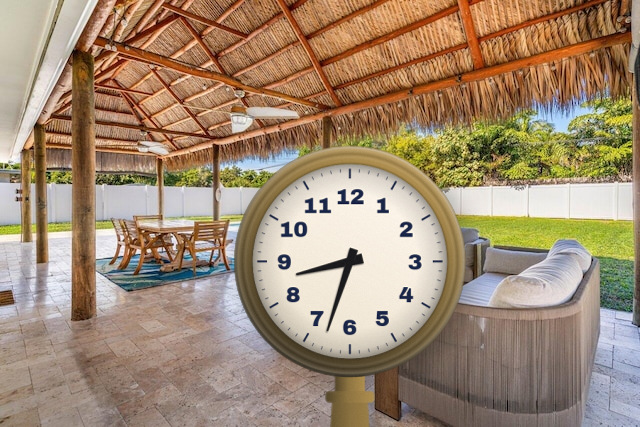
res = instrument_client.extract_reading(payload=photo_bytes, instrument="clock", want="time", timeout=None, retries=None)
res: 8:33
